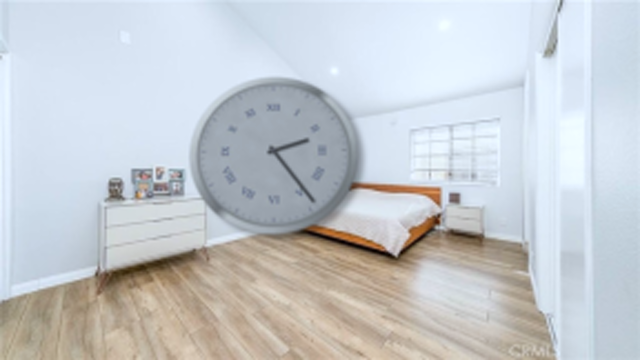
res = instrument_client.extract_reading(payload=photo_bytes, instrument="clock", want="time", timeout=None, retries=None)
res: 2:24
